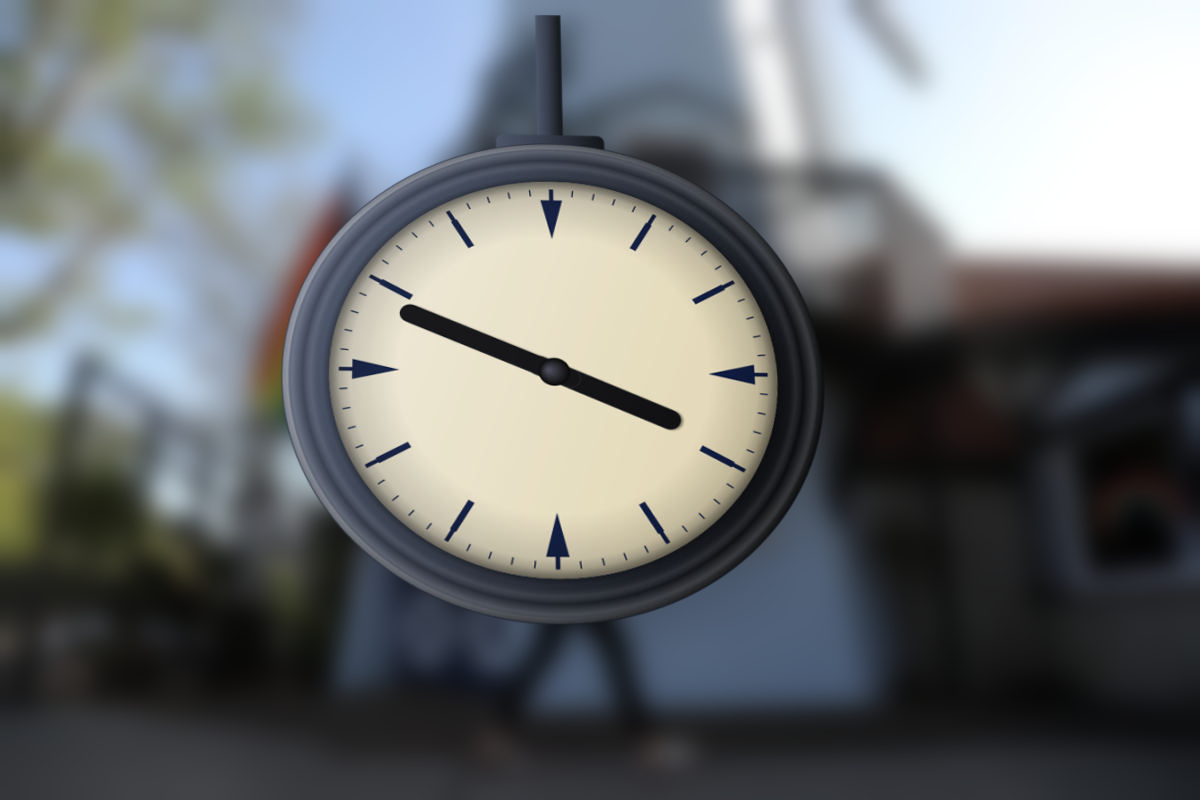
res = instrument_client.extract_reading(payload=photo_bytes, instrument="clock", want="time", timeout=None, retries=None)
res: 3:49
